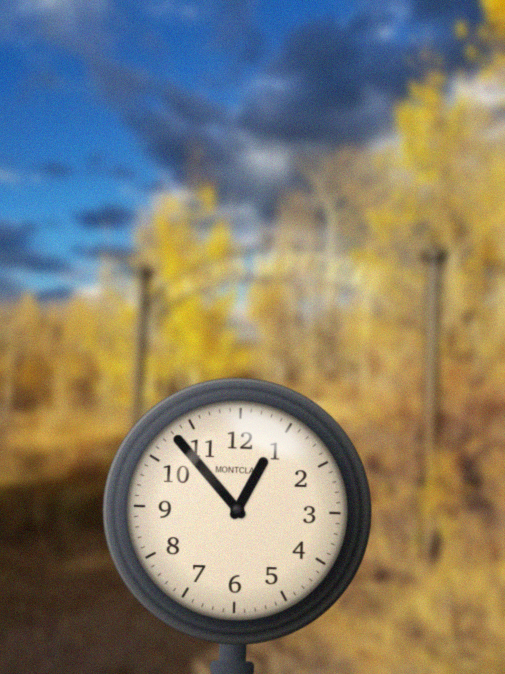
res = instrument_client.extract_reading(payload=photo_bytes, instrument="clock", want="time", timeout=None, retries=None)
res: 12:53
